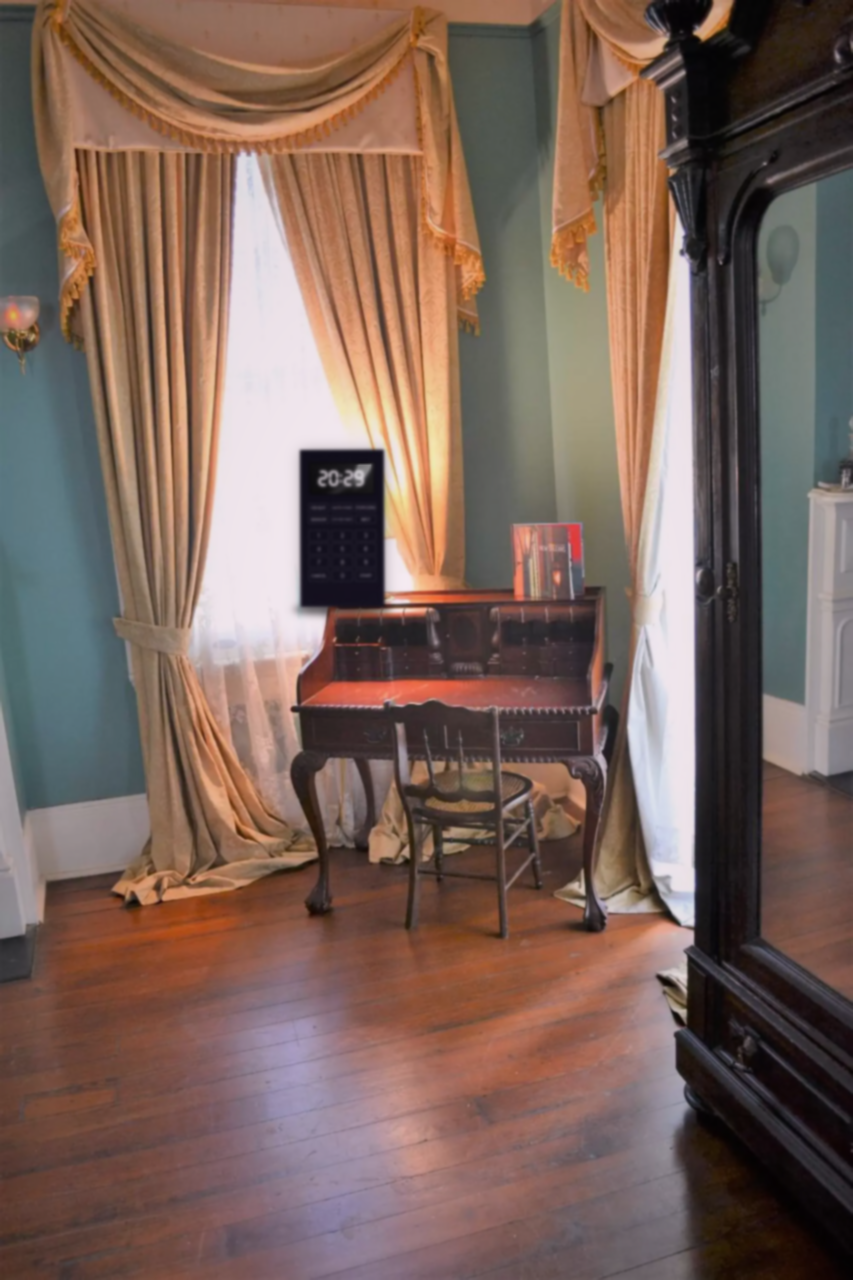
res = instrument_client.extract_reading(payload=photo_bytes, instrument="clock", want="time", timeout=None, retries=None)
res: 20:29
